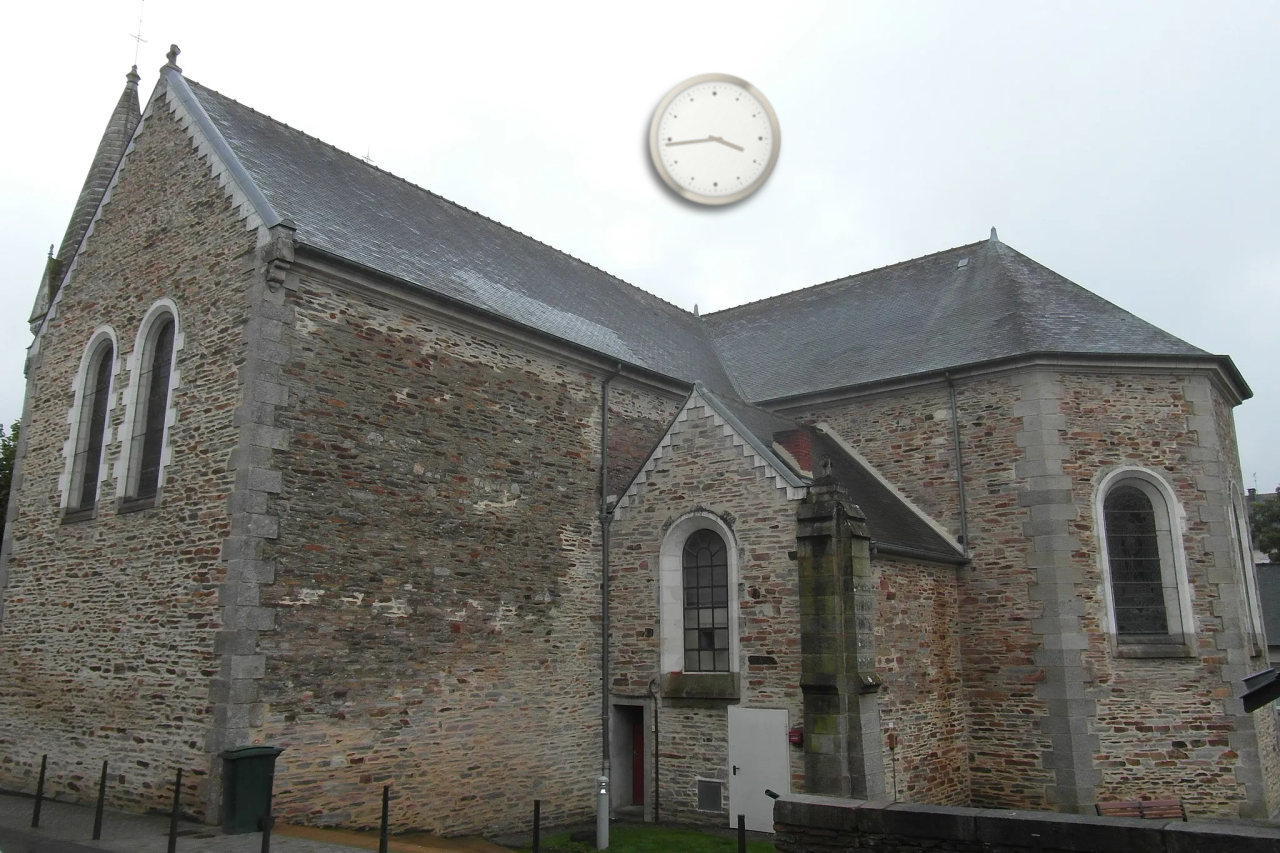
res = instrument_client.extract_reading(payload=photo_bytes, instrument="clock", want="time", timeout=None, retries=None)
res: 3:44
